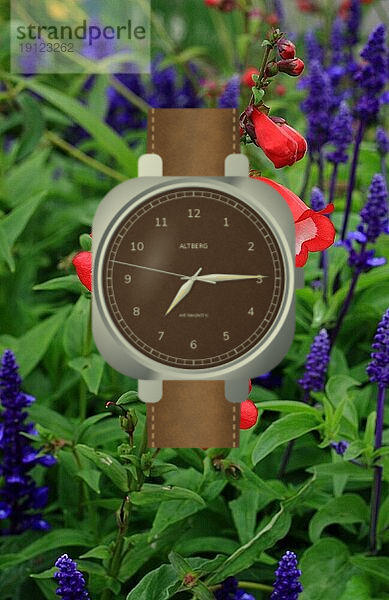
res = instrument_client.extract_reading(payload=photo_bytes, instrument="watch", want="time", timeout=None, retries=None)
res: 7:14:47
